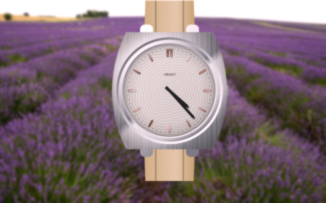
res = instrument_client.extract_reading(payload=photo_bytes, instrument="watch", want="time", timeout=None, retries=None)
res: 4:23
